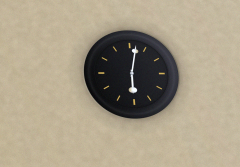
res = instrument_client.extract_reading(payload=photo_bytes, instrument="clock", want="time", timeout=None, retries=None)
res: 6:02
